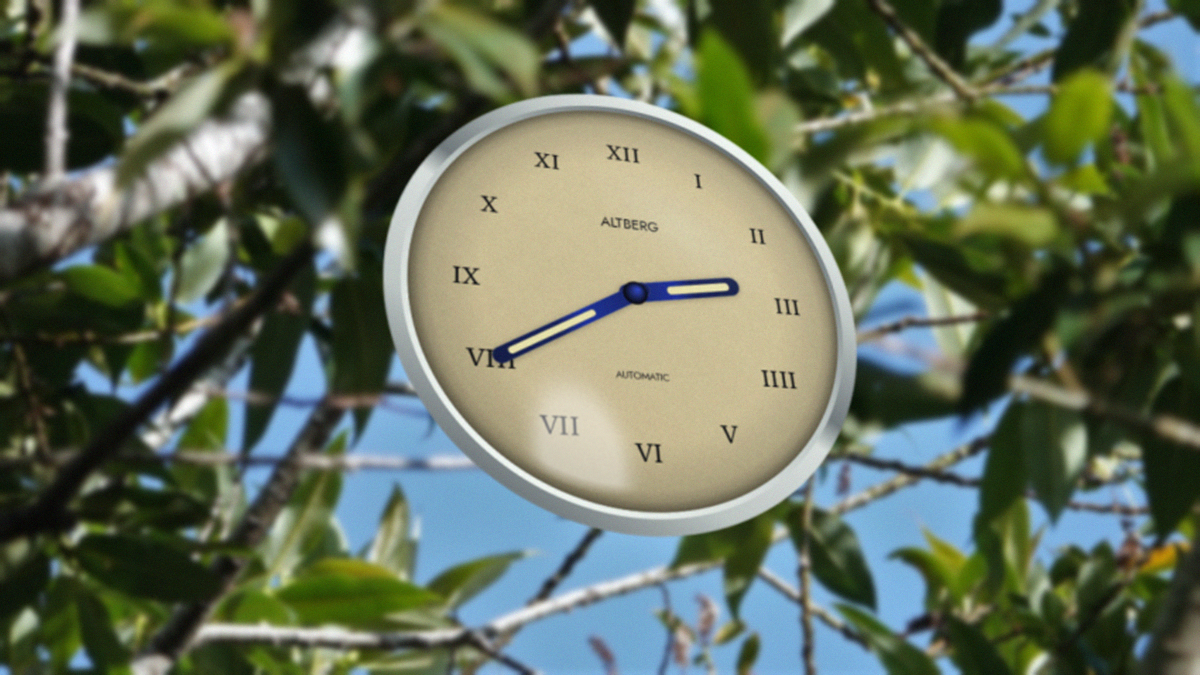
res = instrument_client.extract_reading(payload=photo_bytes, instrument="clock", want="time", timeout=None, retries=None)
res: 2:40
